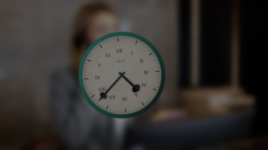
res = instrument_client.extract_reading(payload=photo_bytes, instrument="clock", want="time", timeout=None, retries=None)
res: 4:38
